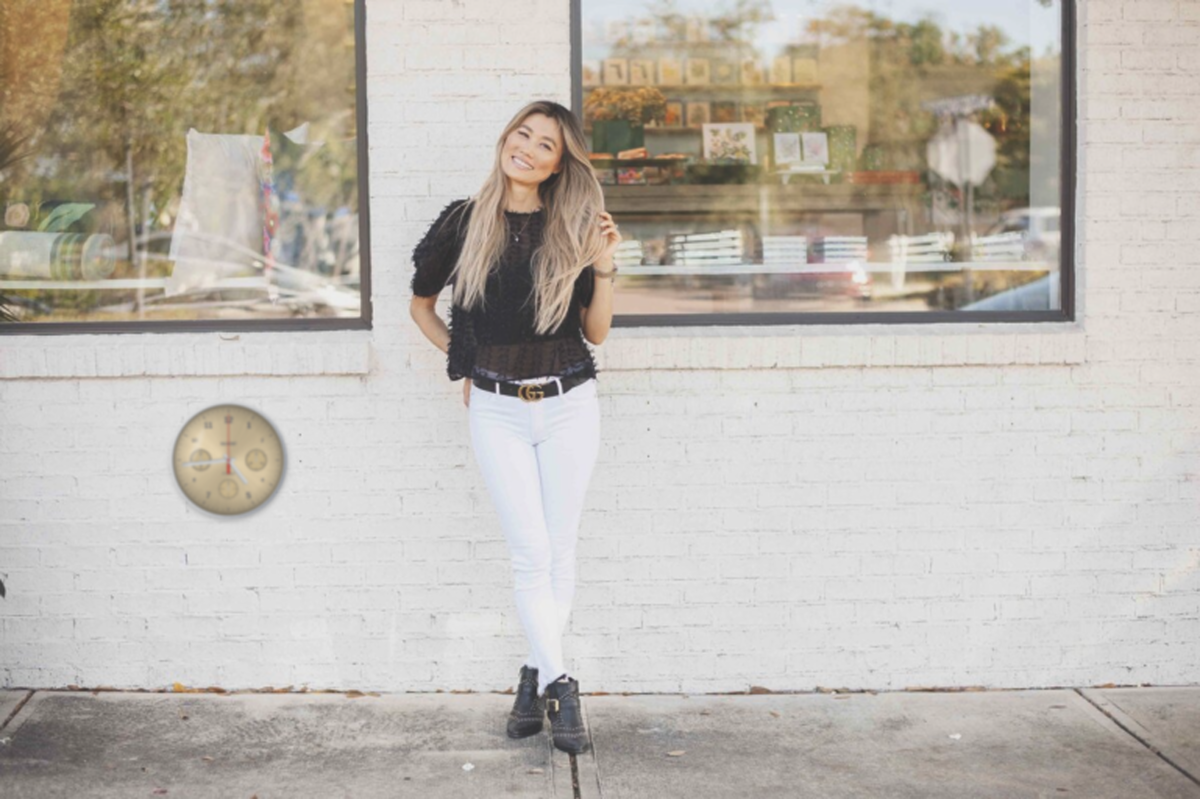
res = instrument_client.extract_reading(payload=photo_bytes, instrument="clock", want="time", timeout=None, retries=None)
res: 4:44
